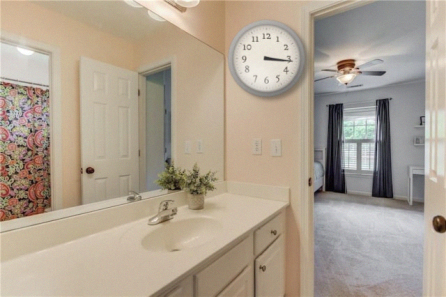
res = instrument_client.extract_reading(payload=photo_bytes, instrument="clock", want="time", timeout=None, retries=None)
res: 3:16
